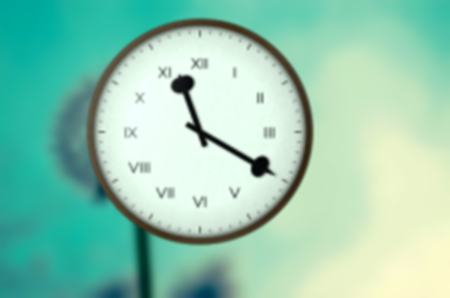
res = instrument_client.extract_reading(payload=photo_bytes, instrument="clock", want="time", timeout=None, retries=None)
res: 11:20
